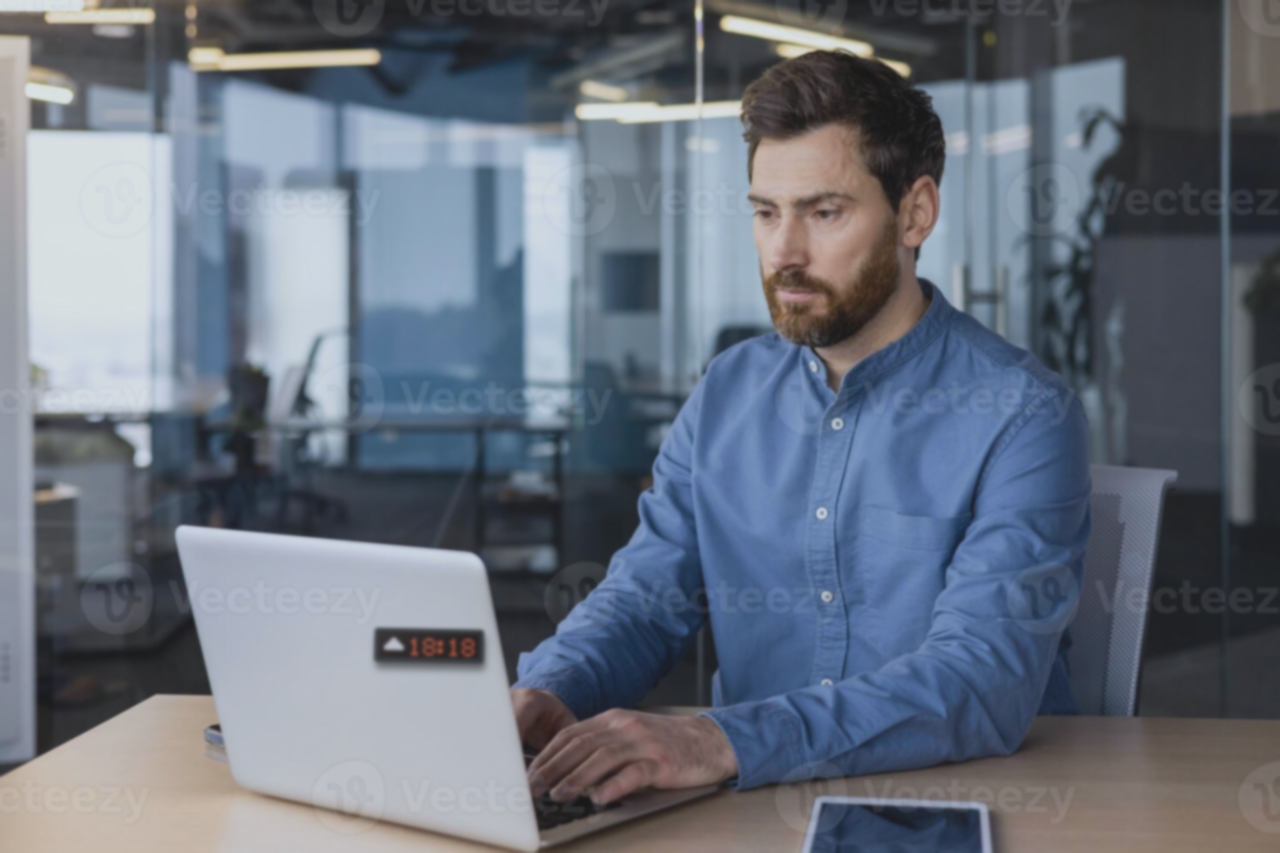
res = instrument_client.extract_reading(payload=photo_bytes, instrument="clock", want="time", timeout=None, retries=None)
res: 18:18
